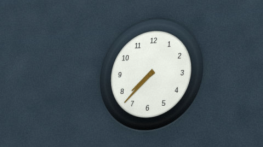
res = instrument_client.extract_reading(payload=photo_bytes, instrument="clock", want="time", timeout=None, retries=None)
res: 7:37
